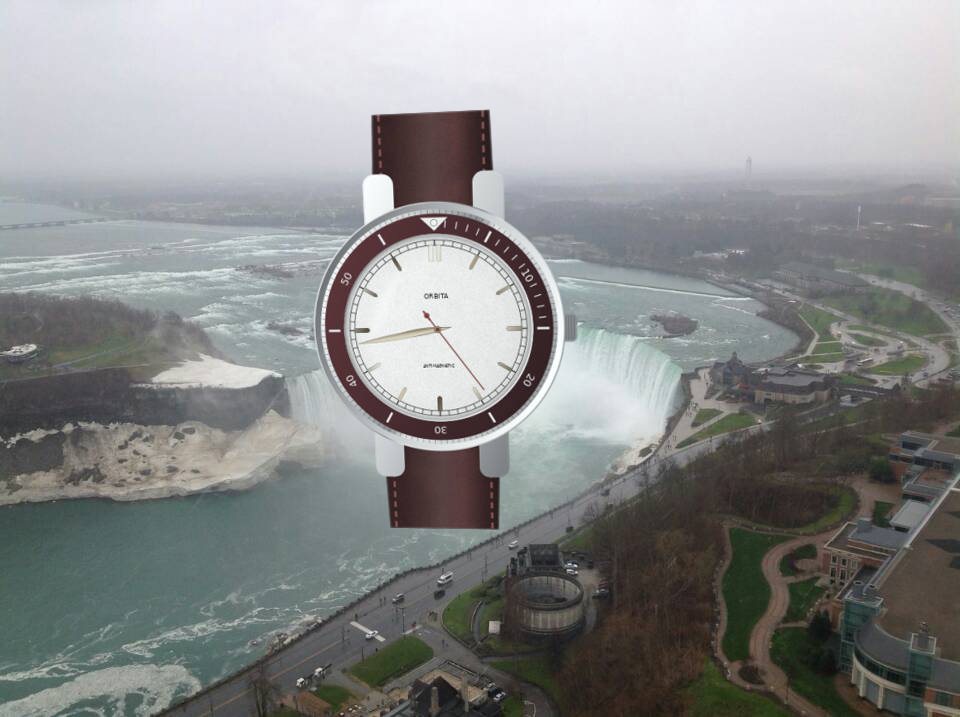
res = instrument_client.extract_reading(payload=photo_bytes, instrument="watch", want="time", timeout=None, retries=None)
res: 8:43:24
